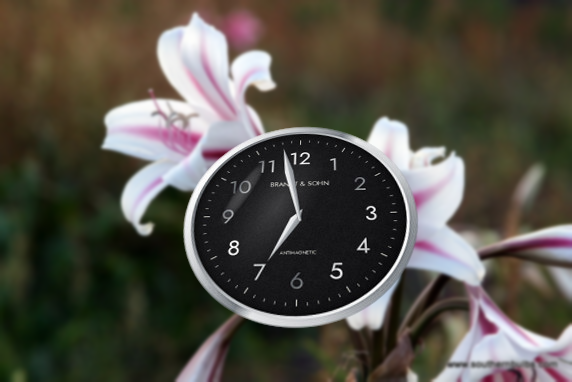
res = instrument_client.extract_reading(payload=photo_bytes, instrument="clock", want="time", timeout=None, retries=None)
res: 6:58
